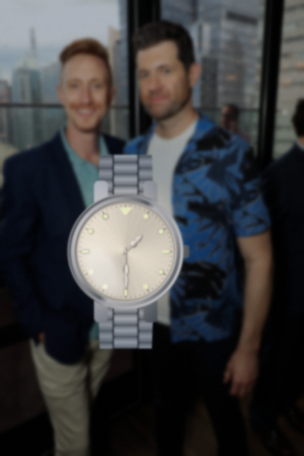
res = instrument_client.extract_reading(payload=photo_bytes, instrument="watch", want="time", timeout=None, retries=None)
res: 1:30
